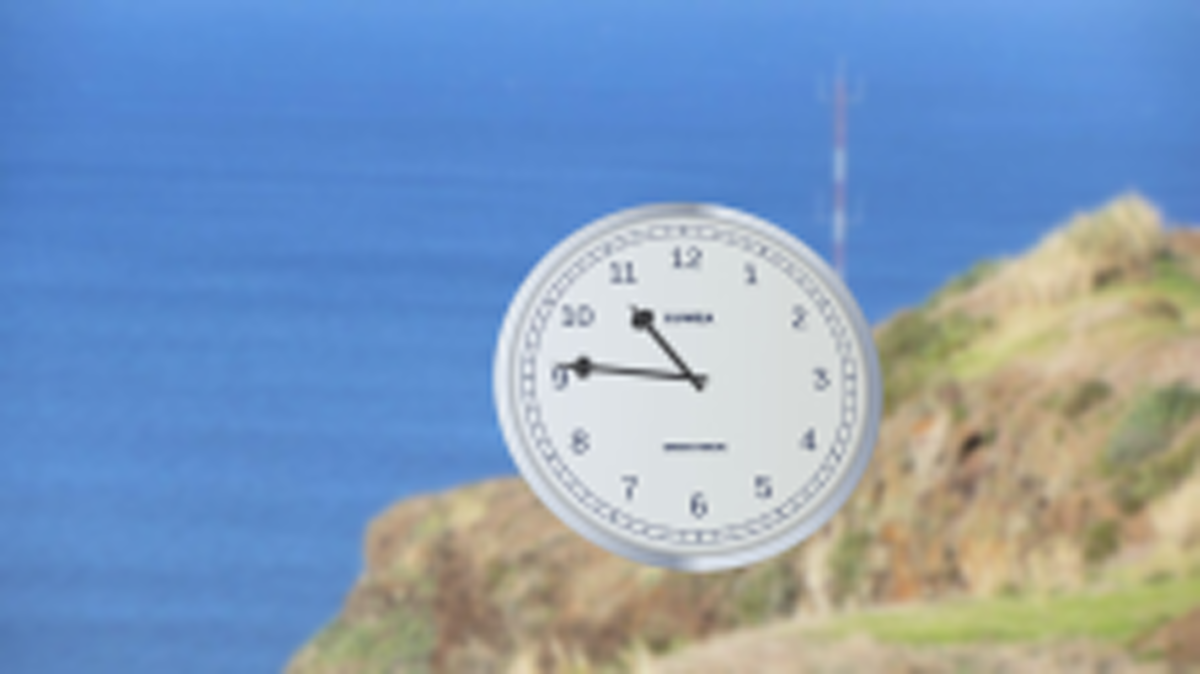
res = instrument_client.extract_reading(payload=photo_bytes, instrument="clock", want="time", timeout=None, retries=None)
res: 10:46
